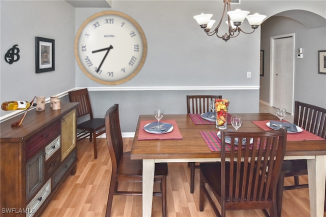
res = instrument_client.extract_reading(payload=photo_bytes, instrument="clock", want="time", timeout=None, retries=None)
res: 8:35
